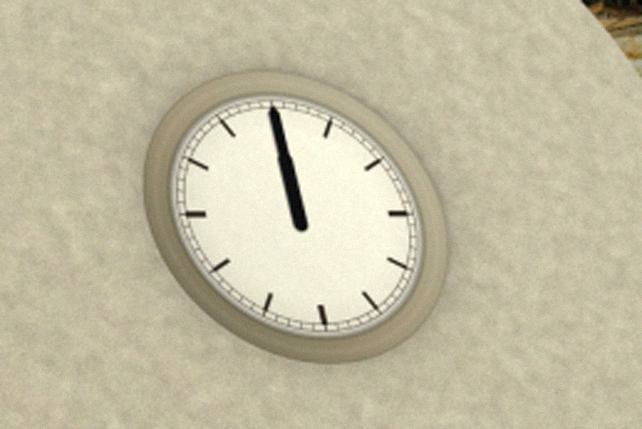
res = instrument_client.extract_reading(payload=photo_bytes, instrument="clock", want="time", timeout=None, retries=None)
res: 12:00
